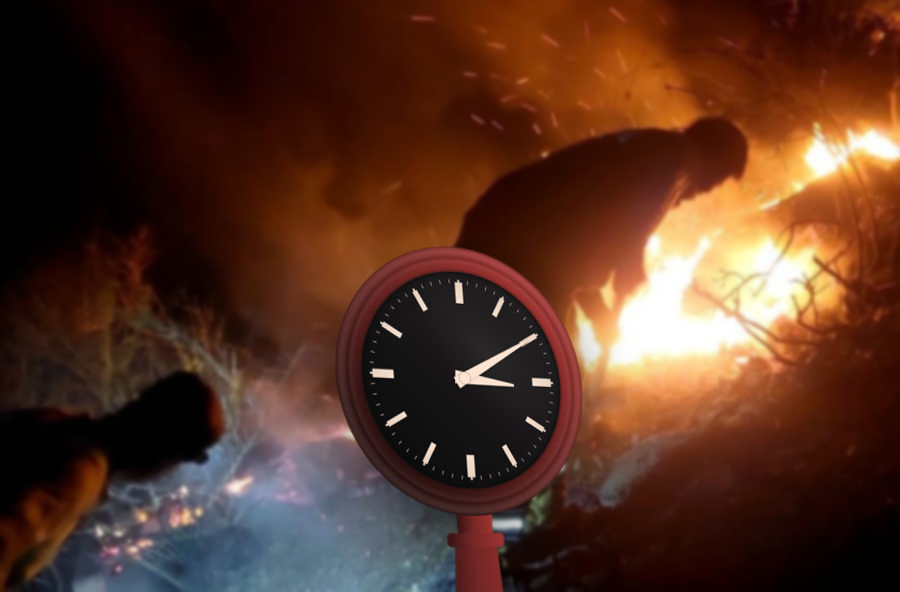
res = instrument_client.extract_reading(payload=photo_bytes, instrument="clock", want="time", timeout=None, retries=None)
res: 3:10
